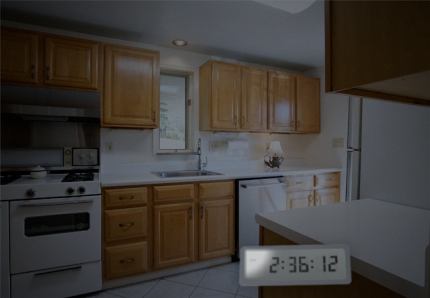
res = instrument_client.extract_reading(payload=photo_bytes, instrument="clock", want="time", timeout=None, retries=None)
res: 2:36:12
